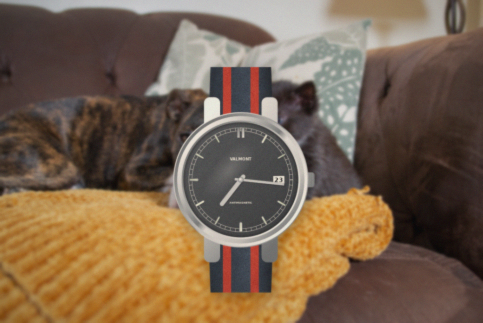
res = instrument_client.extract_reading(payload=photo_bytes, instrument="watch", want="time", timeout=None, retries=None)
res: 7:16
